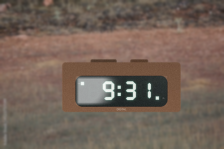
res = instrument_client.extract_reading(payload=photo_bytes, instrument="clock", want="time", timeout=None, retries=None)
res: 9:31
